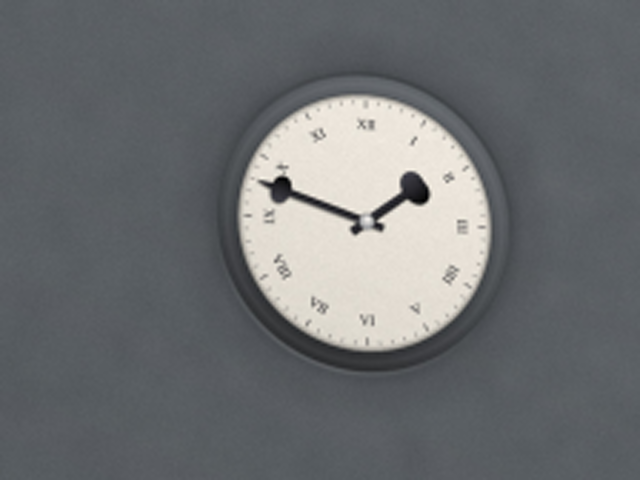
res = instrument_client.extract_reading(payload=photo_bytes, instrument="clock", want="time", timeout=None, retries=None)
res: 1:48
